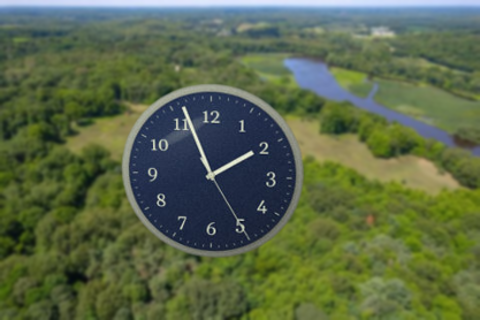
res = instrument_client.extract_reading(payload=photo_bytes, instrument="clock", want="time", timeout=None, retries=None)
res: 1:56:25
